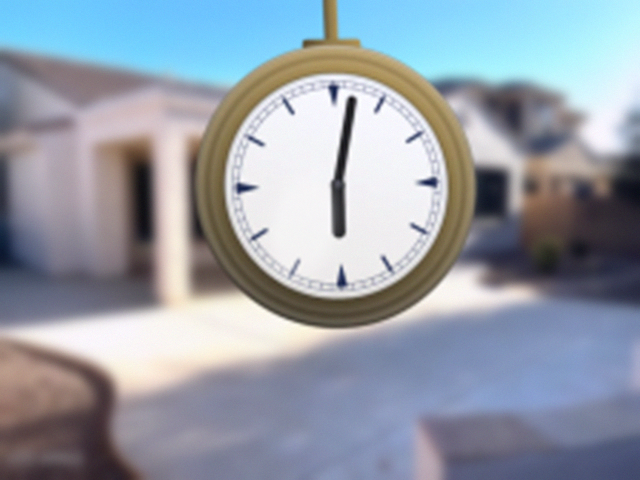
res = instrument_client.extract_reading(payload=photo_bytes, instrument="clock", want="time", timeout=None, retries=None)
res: 6:02
